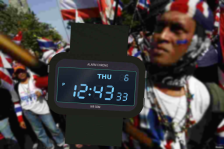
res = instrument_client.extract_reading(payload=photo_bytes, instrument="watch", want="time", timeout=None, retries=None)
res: 12:43:33
